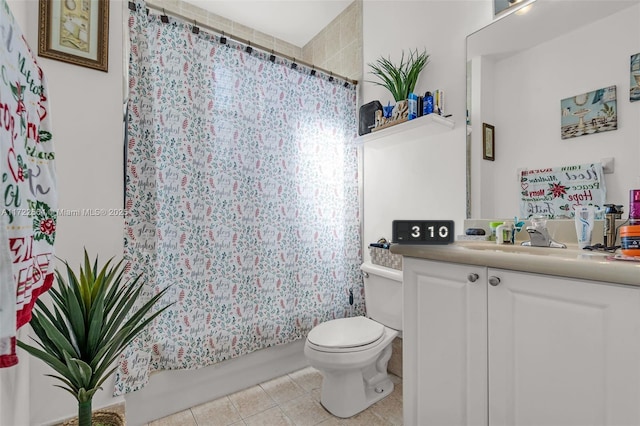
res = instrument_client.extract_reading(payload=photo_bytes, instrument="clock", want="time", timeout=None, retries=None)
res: 3:10
